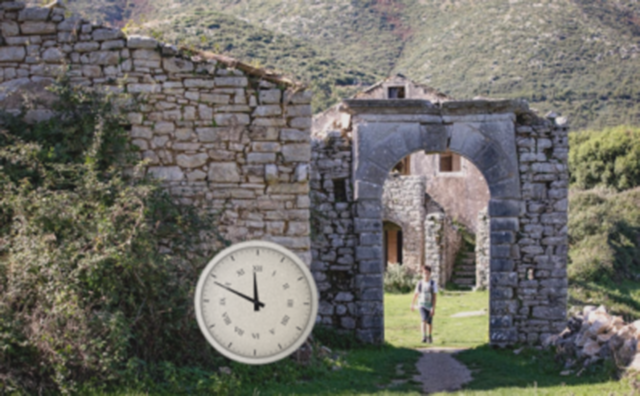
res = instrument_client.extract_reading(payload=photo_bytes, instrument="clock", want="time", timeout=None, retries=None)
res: 11:49
